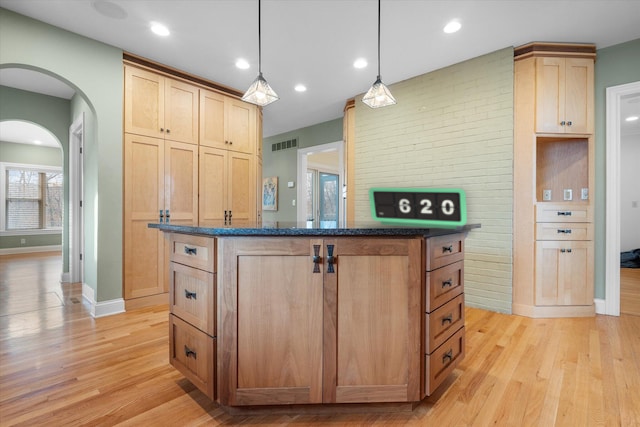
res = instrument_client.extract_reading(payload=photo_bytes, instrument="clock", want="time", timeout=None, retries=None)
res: 6:20
